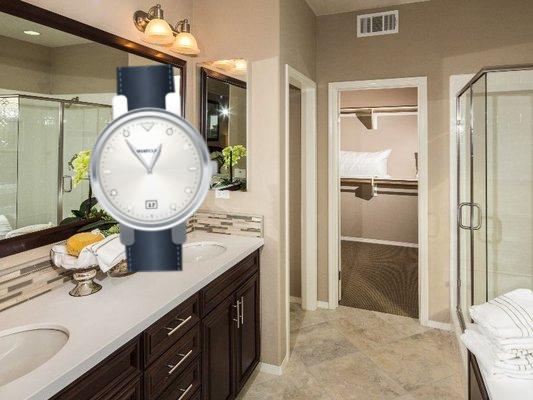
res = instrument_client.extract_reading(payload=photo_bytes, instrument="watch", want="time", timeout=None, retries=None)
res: 12:54
